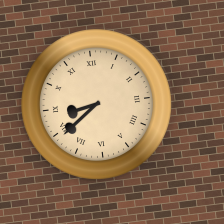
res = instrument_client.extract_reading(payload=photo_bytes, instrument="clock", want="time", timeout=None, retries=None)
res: 8:39
